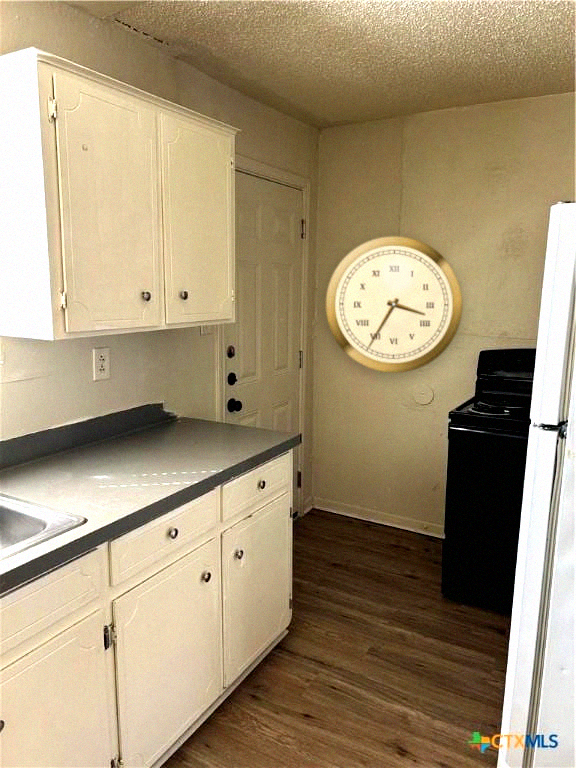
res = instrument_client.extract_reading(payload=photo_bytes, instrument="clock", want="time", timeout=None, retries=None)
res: 3:35
